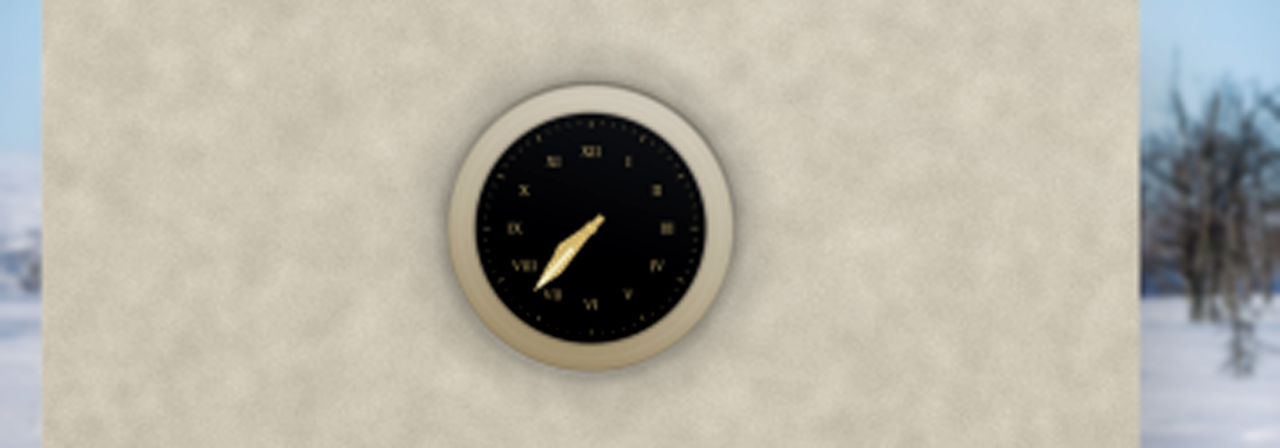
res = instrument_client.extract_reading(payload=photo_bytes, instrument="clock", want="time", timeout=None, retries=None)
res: 7:37
